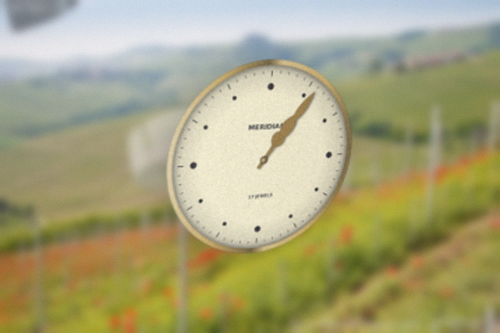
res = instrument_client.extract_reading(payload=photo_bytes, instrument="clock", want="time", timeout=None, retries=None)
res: 1:06
